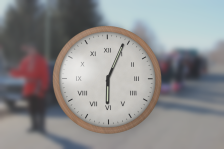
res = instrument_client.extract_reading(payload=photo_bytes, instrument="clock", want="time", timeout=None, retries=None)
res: 6:04
